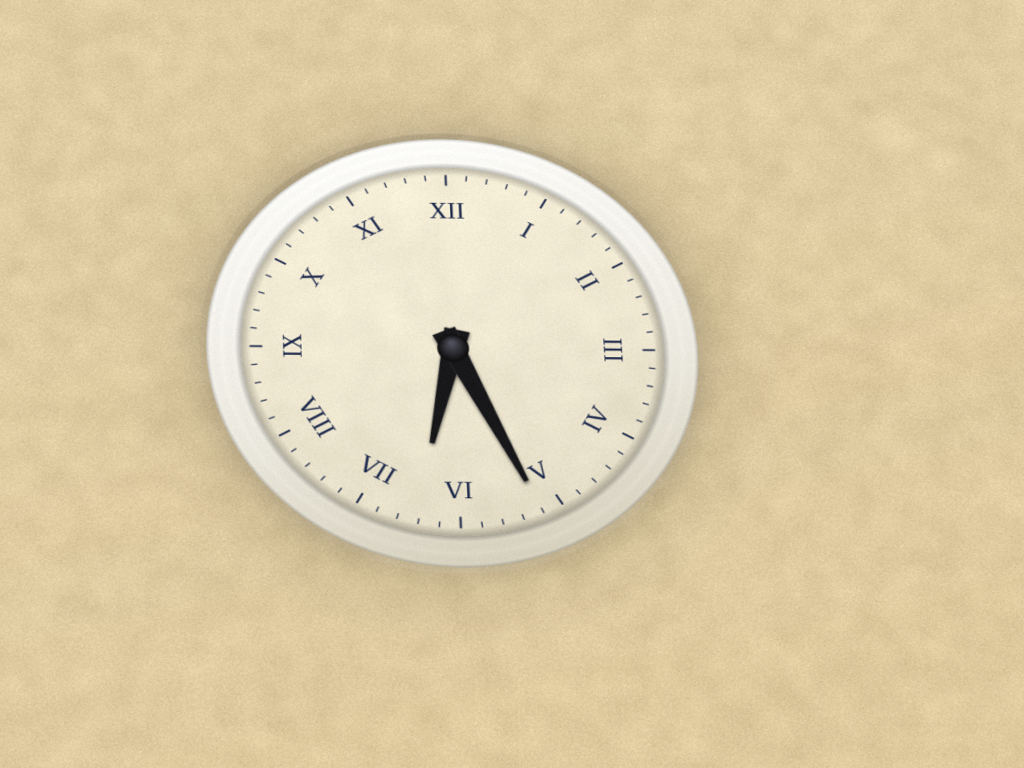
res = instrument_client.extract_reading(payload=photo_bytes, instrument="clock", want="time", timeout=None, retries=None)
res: 6:26
